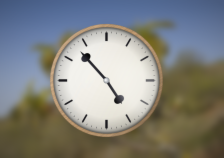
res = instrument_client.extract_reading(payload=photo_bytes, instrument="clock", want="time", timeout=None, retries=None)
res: 4:53
